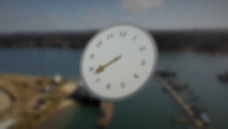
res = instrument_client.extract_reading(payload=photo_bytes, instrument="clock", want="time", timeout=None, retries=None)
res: 7:38
